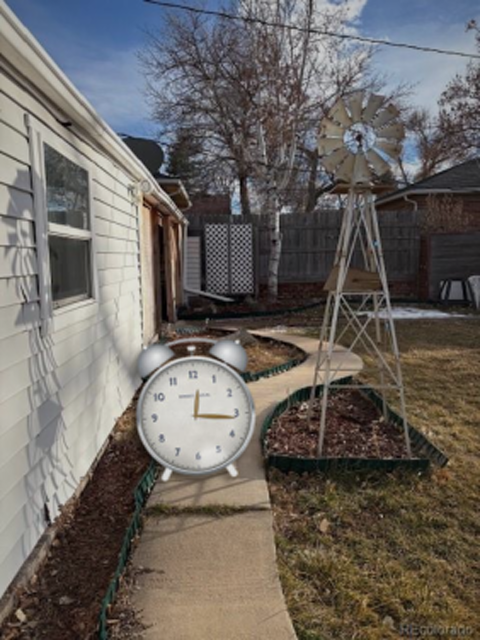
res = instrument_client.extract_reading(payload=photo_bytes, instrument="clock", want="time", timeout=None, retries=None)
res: 12:16
